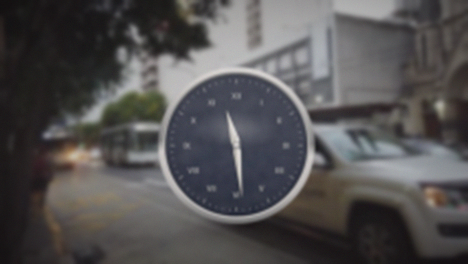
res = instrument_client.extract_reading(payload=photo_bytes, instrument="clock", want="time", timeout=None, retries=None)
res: 11:29
